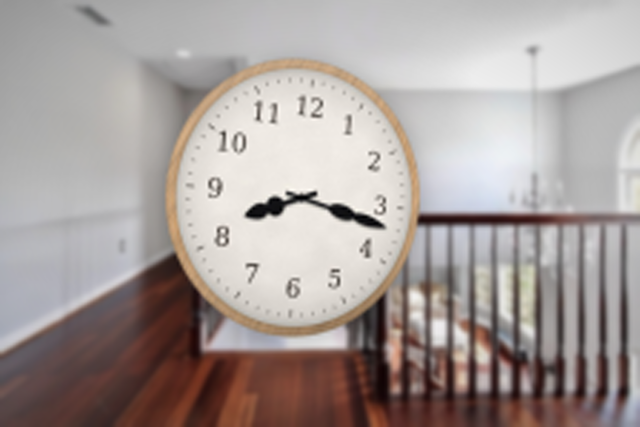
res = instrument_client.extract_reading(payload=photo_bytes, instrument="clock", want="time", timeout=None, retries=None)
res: 8:17
